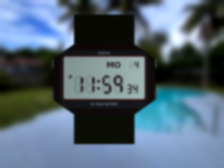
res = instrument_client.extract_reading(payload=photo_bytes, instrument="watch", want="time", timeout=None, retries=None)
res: 11:59
